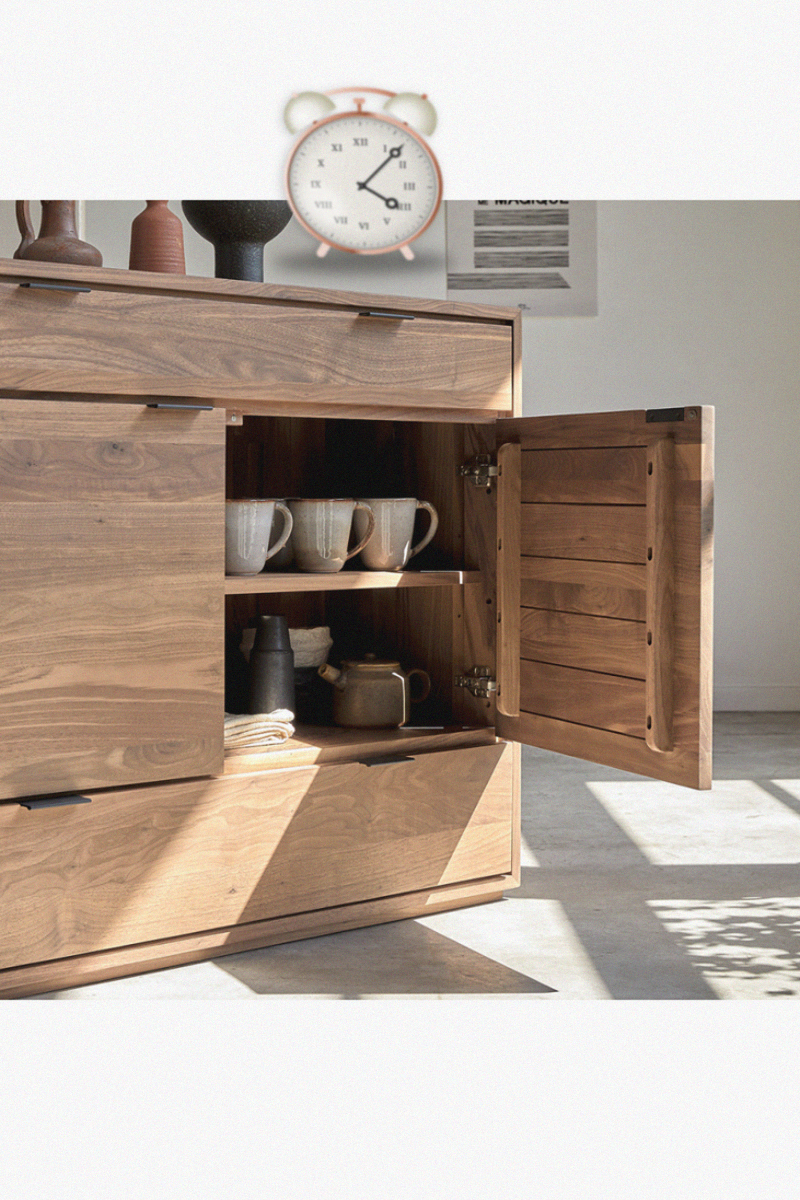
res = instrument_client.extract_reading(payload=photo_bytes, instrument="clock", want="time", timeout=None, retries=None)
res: 4:07
